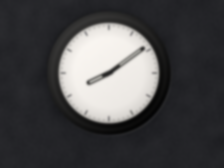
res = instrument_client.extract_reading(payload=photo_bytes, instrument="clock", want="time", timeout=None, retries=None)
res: 8:09
